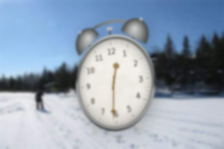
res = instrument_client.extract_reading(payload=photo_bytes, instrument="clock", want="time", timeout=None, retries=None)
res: 12:31
